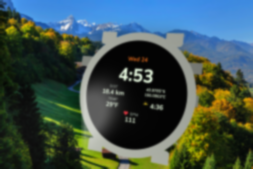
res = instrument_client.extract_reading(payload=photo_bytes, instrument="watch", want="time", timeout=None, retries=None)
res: 4:53
